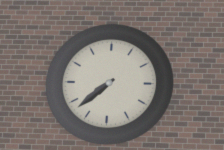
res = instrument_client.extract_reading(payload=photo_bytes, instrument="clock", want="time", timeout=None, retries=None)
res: 7:38
